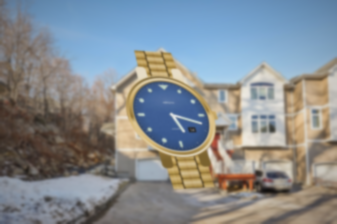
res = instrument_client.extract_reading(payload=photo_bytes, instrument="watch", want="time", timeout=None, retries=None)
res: 5:18
